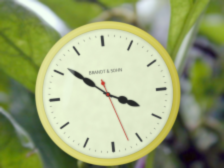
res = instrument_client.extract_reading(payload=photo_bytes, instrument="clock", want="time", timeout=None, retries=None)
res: 3:51:27
